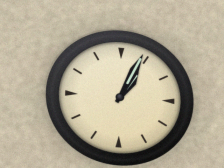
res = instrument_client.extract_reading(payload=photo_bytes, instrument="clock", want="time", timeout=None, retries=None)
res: 1:04
